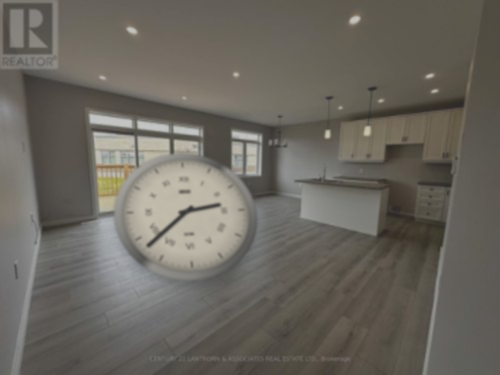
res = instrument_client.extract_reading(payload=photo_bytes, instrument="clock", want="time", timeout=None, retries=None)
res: 2:38
